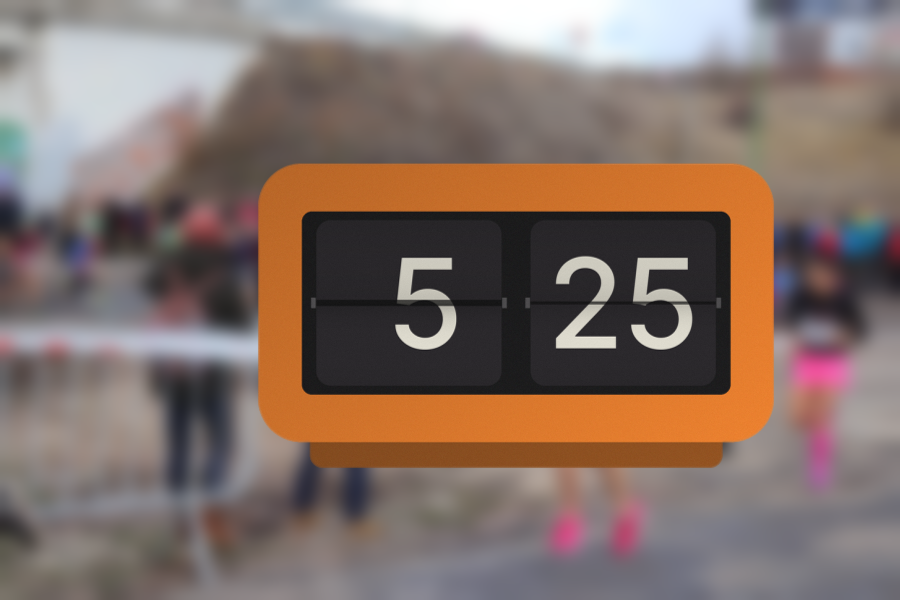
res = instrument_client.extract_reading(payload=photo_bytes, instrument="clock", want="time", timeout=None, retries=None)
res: 5:25
